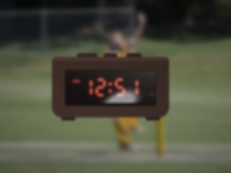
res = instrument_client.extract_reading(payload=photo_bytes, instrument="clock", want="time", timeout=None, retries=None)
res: 12:51
